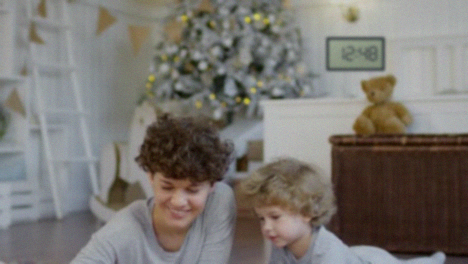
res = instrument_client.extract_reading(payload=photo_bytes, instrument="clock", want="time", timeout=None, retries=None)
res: 12:48
